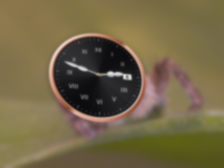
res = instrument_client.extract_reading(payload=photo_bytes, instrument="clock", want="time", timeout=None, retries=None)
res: 2:48
